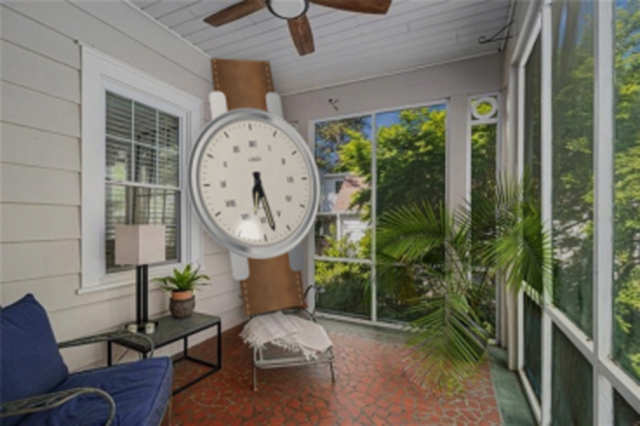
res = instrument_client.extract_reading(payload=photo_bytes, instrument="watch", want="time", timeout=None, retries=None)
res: 6:28
